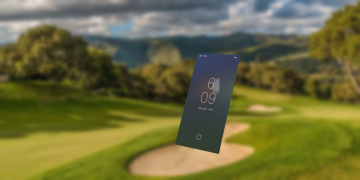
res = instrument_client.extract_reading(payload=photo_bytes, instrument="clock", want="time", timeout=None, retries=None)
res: 6:09
